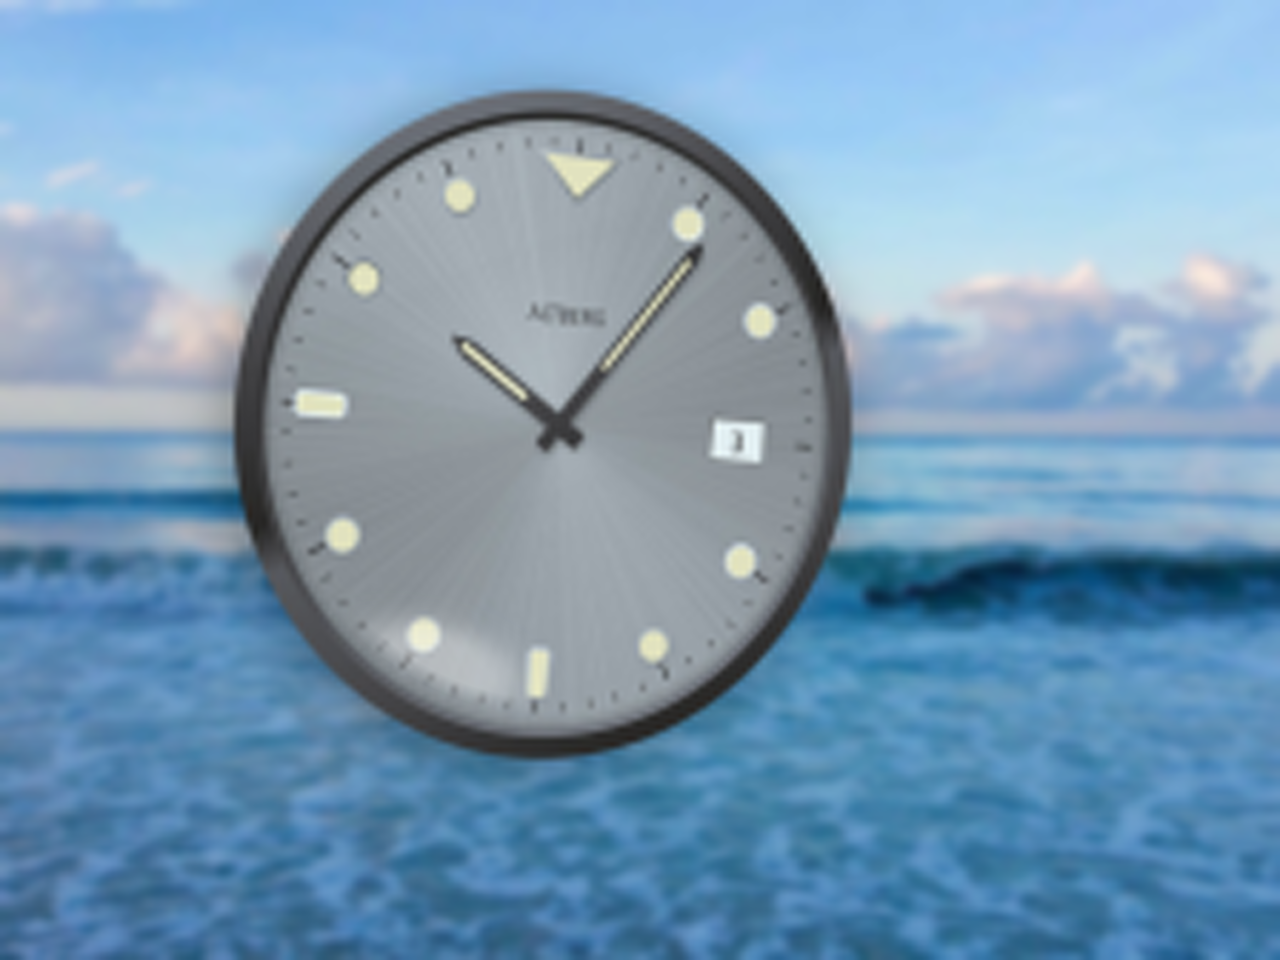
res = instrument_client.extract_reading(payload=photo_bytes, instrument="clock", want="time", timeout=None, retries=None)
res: 10:06
